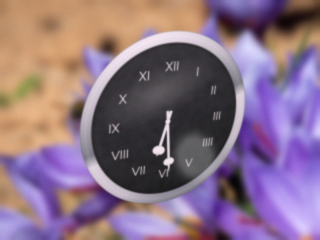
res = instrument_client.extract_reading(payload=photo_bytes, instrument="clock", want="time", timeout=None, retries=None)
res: 6:29
